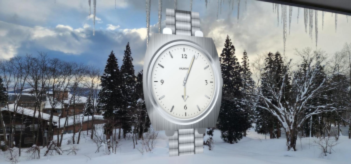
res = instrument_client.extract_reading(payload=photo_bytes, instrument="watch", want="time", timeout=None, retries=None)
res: 6:04
